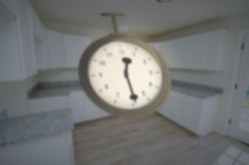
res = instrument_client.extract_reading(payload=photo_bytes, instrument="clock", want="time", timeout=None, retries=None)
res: 12:29
